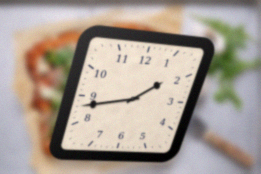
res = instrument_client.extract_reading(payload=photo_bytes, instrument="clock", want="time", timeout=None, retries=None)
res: 1:43
